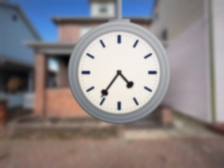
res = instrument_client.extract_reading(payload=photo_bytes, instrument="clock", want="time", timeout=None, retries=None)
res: 4:36
